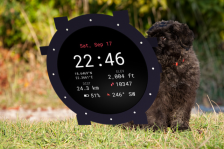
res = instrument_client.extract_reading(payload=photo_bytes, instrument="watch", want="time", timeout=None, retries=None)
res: 22:46
